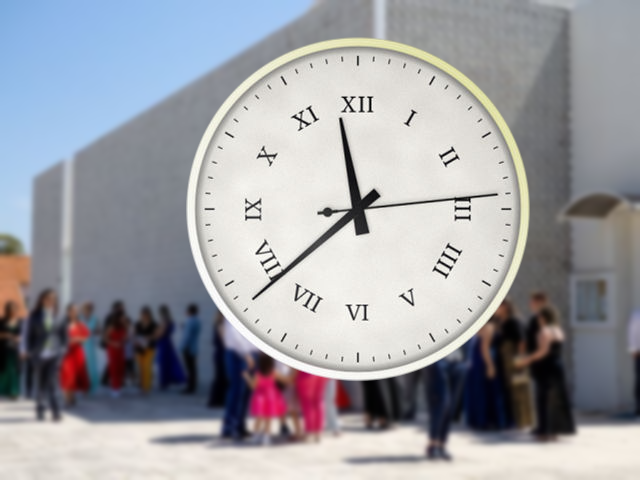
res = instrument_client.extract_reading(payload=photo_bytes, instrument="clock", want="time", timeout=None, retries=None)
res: 11:38:14
